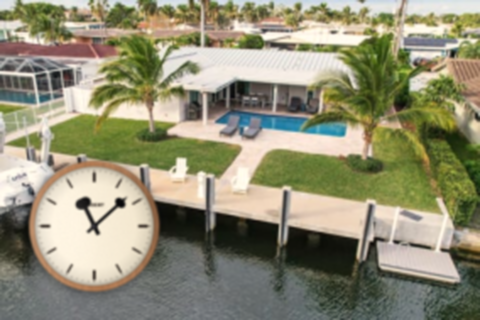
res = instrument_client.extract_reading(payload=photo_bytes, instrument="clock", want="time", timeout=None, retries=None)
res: 11:08
